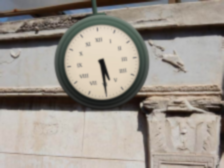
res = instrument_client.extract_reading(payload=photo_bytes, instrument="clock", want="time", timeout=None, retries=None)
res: 5:30
